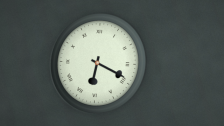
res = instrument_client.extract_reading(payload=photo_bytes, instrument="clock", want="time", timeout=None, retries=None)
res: 6:19
